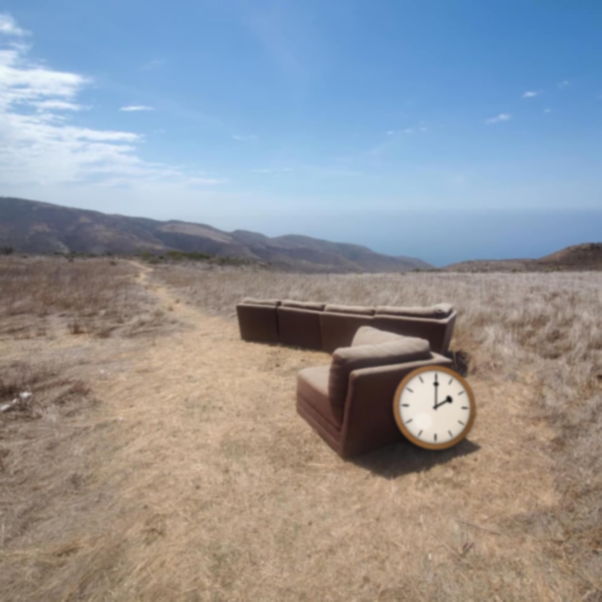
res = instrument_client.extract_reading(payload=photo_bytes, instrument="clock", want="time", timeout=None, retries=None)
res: 2:00
